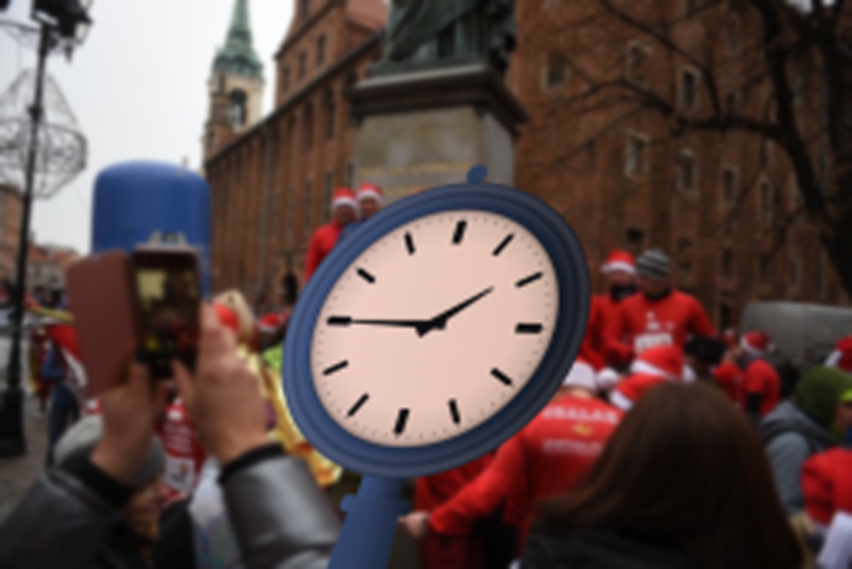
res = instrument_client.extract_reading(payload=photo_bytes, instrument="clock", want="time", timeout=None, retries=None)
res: 1:45
